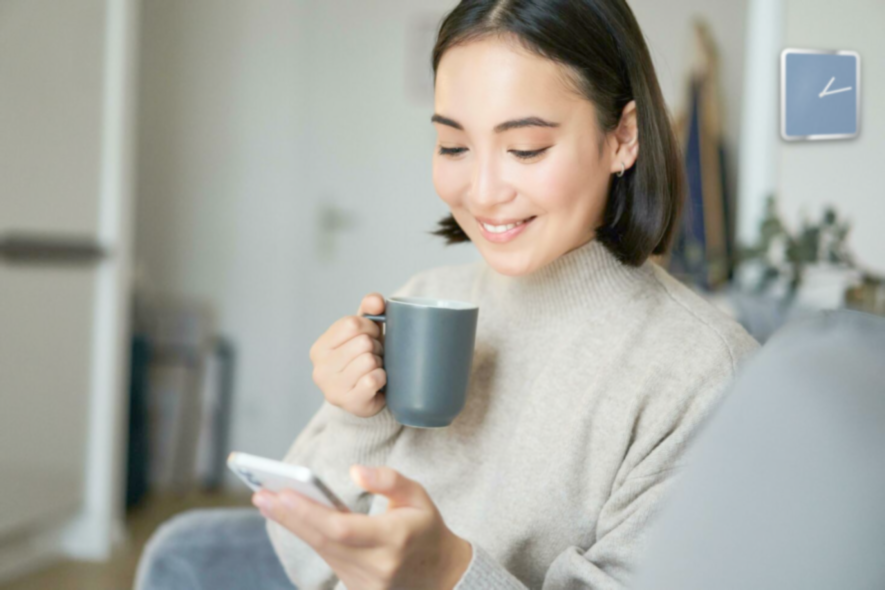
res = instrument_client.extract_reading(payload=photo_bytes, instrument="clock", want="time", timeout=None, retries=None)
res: 1:13
